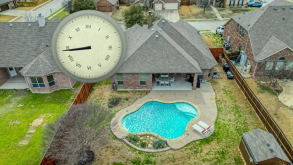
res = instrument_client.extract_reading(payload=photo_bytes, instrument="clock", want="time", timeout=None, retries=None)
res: 8:44
